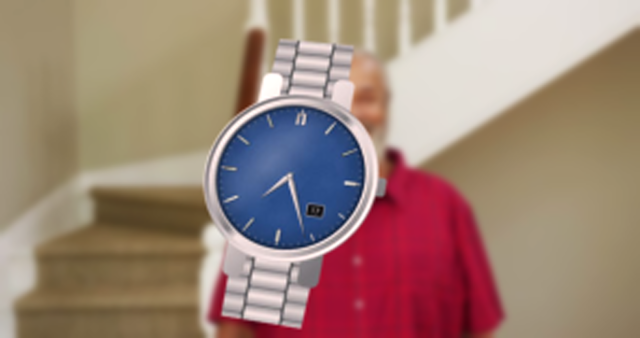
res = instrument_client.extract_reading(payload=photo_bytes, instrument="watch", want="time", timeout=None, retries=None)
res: 7:26
